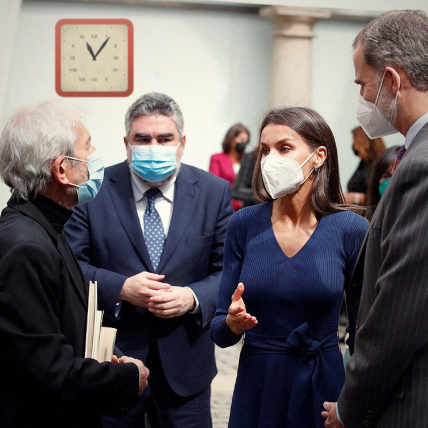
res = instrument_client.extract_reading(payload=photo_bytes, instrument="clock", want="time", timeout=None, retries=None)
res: 11:06
